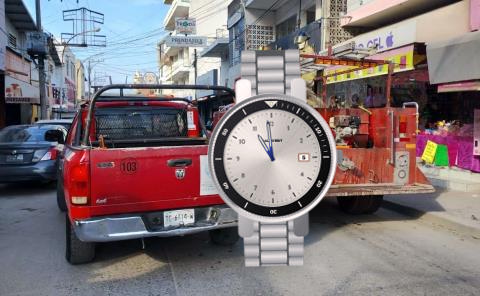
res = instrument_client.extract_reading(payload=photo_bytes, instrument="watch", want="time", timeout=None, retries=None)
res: 10:59
